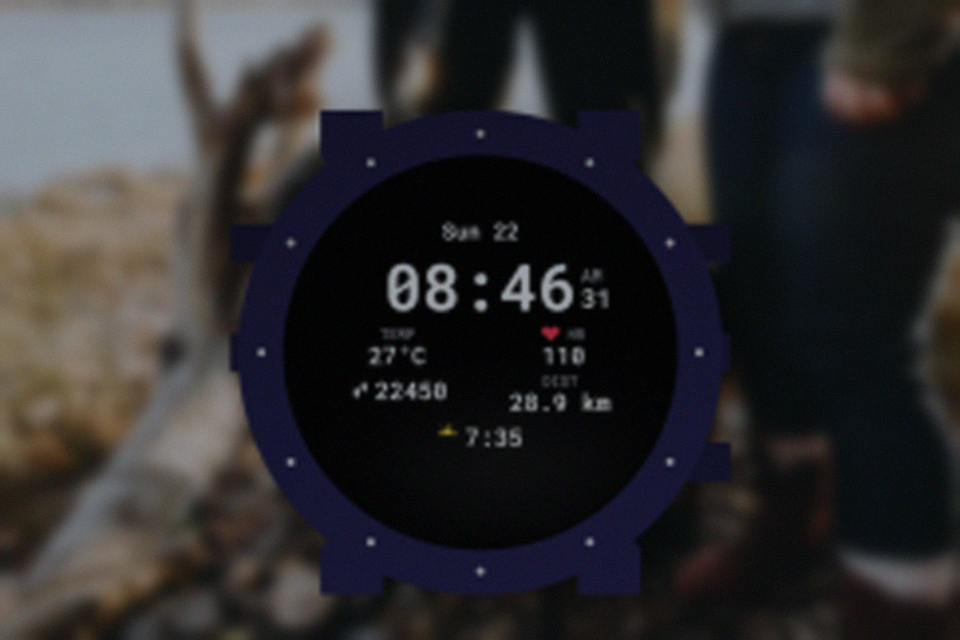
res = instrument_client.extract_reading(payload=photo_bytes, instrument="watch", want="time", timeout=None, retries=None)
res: 8:46
